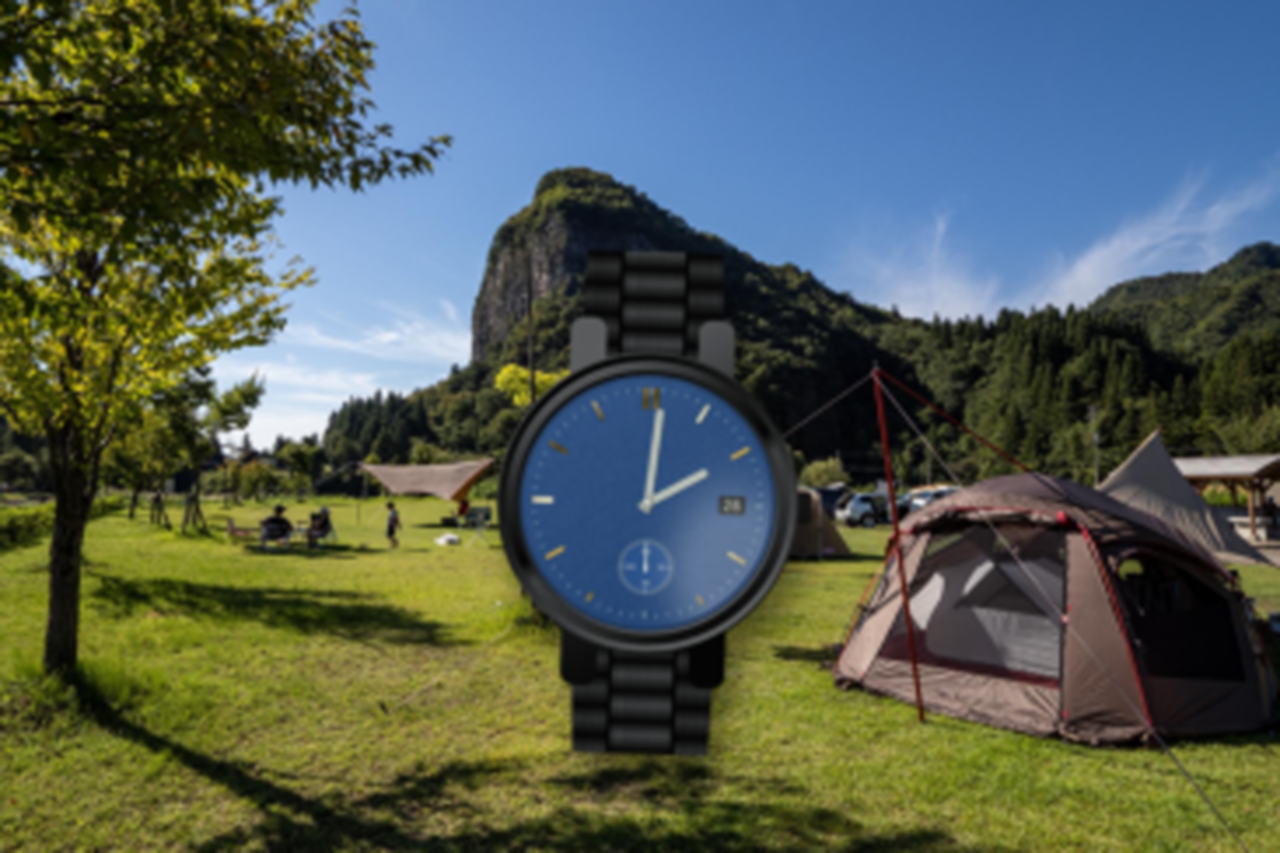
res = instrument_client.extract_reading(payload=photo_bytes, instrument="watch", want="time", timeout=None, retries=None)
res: 2:01
